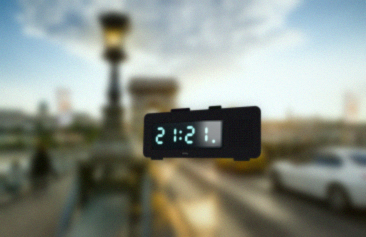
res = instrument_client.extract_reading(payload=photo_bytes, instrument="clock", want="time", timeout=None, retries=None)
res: 21:21
